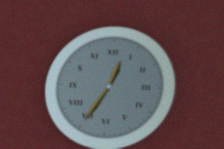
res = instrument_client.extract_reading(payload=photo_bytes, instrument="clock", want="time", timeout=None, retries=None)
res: 12:35
